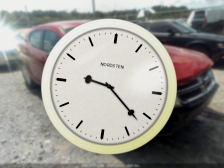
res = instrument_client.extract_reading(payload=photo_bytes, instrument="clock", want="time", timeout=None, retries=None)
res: 9:22
